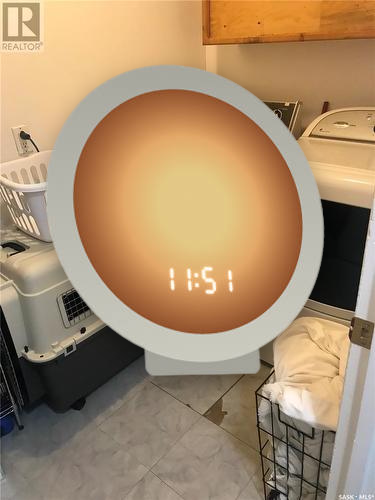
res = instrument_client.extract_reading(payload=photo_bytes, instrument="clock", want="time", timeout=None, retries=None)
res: 11:51
